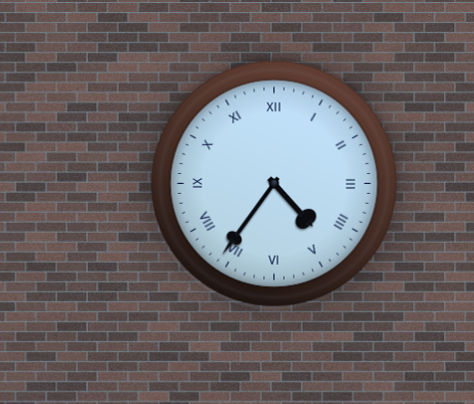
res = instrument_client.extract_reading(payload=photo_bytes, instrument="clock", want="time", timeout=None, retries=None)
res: 4:36
